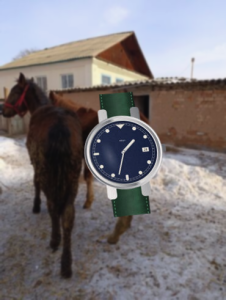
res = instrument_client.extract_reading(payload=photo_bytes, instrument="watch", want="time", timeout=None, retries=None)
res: 1:33
